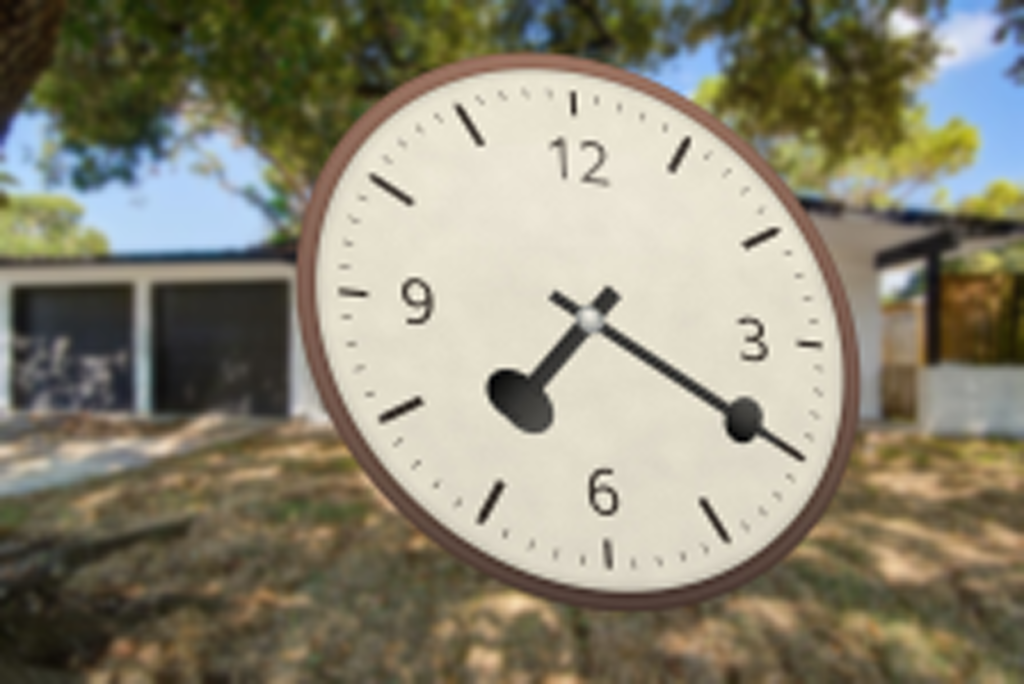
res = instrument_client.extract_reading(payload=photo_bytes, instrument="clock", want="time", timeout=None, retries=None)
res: 7:20
